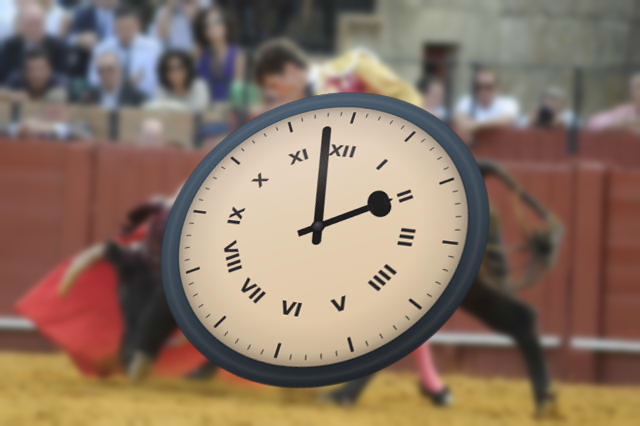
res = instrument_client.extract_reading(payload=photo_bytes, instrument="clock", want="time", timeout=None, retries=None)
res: 1:58
